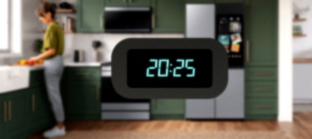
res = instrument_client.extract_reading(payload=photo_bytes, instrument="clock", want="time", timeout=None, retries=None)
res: 20:25
